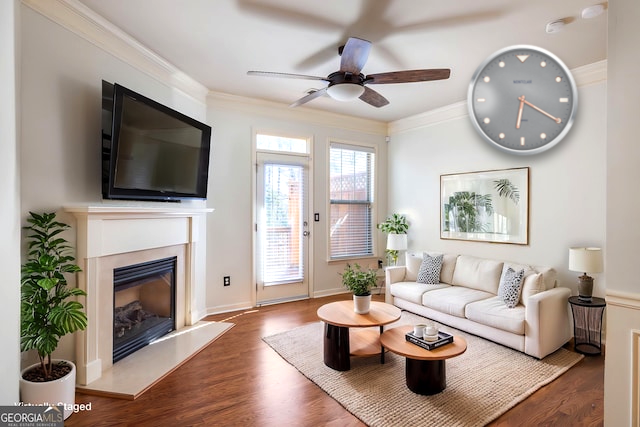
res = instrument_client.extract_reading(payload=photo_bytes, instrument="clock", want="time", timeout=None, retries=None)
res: 6:20
